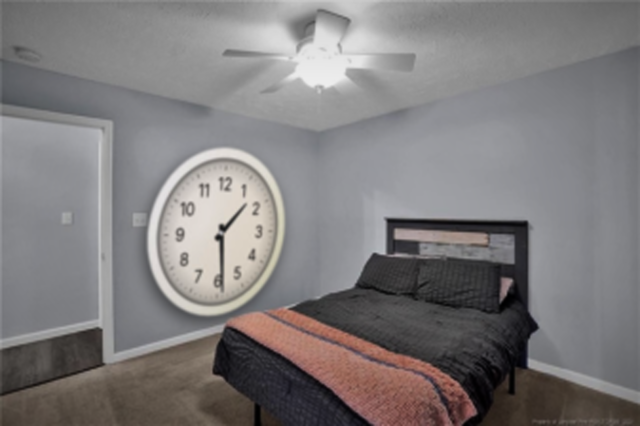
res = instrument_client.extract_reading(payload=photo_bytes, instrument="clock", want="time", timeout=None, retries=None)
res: 1:29
